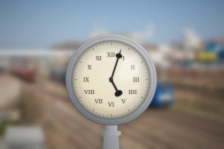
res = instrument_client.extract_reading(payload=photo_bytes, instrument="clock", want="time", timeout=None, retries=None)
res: 5:03
